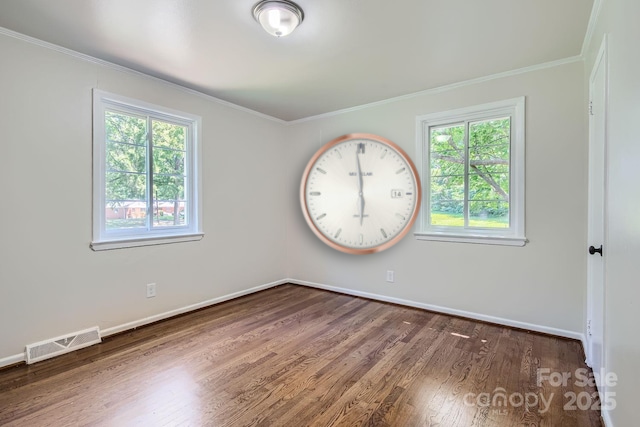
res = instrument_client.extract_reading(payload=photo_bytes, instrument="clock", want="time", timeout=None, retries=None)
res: 5:59
